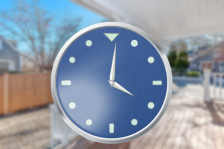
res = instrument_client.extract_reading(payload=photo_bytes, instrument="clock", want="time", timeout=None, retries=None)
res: 4:01
